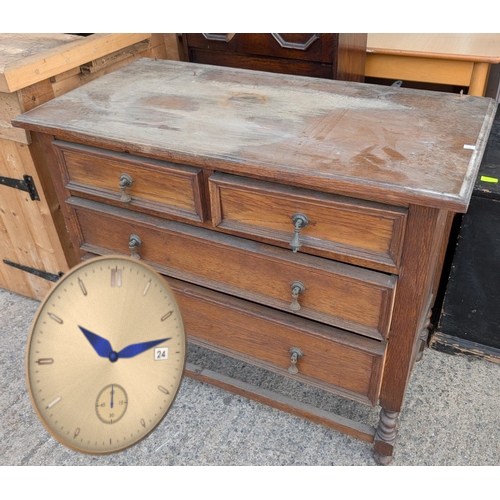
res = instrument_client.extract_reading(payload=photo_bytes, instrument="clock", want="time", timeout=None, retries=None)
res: 10:13
